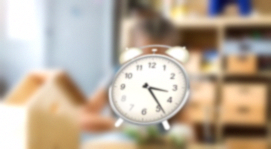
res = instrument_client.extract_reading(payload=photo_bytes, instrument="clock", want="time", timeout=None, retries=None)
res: 3:24
